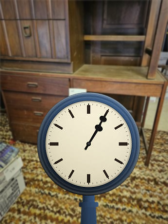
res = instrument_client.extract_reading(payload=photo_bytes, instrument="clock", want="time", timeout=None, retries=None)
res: 1:05
